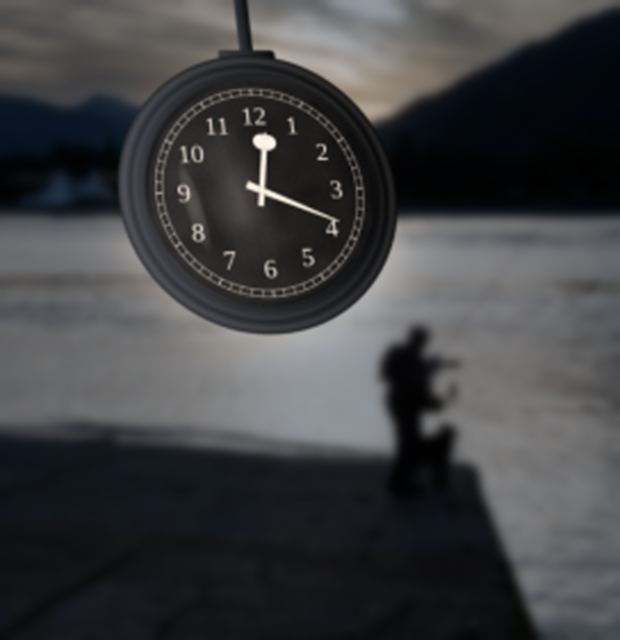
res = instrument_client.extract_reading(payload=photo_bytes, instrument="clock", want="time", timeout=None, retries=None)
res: 12:19
